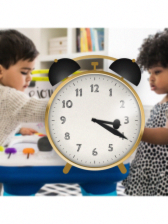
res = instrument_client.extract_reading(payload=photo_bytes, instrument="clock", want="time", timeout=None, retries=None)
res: 3:20
